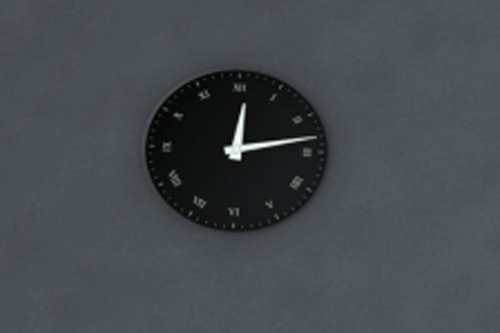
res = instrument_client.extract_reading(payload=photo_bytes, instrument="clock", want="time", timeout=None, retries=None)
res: 12:13
